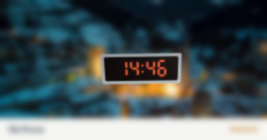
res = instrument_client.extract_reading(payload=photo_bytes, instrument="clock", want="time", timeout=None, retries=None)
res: 14:46
